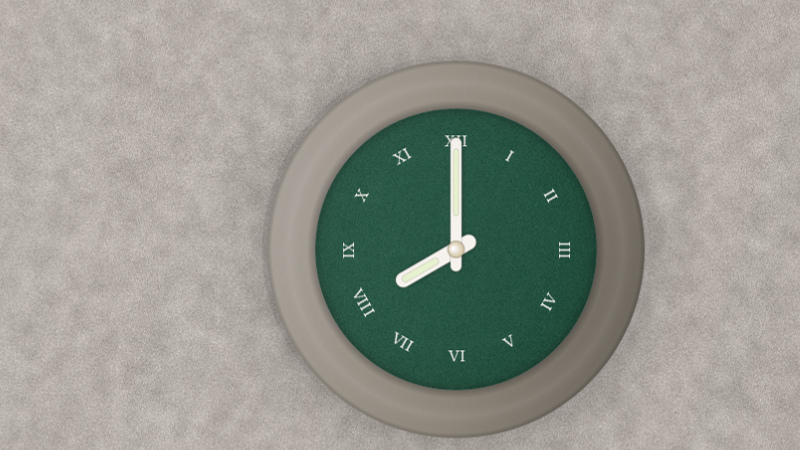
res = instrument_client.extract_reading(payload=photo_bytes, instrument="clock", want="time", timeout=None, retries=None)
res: 8:00
